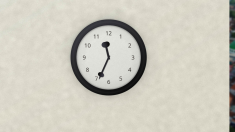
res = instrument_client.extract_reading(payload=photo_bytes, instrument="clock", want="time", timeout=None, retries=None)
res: 11:34
